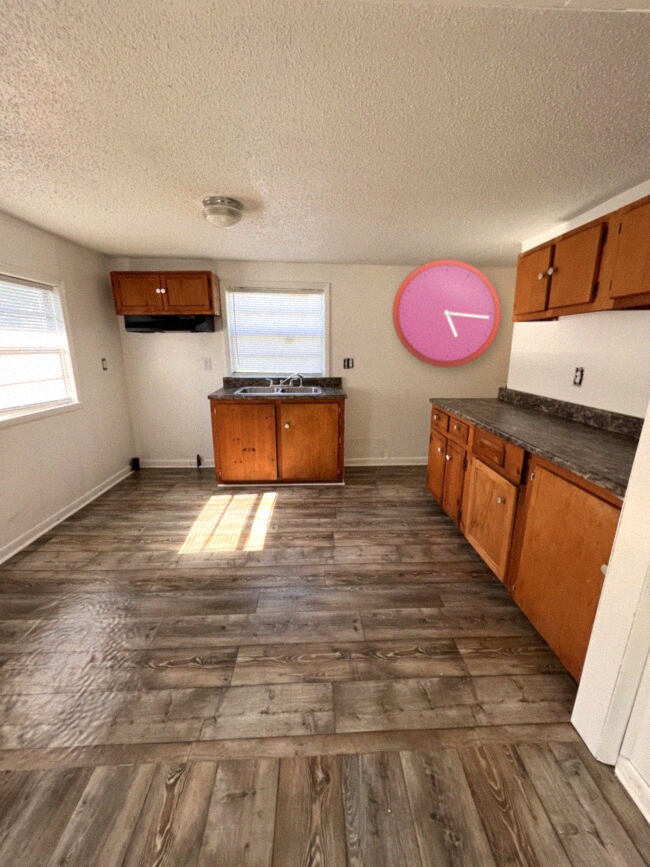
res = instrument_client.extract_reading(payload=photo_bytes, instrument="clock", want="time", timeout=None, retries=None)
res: 5:16
